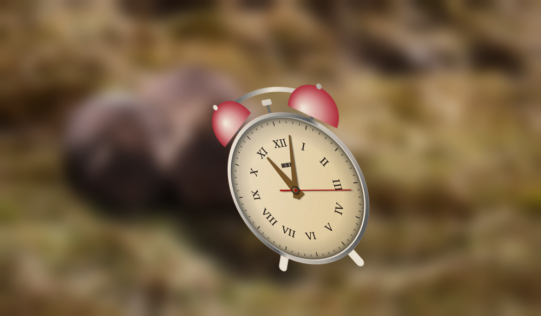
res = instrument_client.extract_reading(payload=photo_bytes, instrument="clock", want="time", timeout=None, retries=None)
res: 11:02:16
